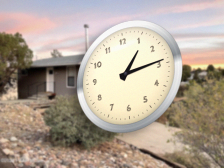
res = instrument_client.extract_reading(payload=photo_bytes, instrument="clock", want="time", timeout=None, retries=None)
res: 1:14
